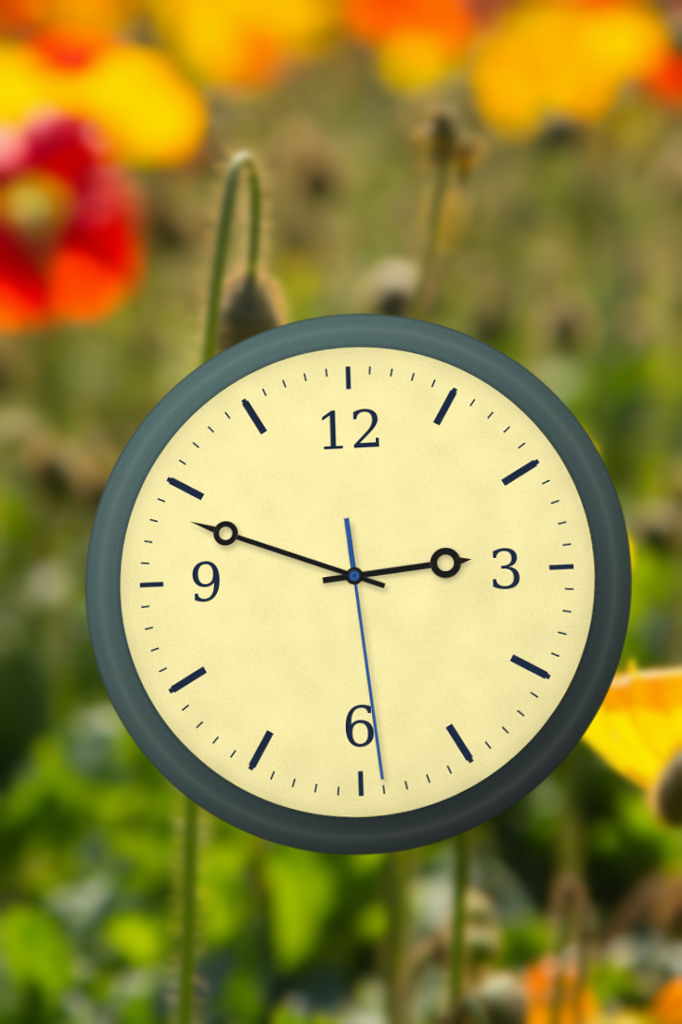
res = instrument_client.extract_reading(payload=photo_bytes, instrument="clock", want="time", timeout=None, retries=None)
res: 2:48:29
